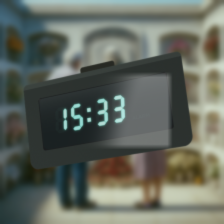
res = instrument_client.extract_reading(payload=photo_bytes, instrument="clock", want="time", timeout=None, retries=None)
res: 15:33
